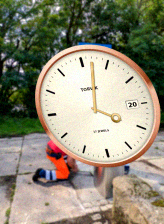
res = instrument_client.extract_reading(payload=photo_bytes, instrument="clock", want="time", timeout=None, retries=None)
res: 4:02
